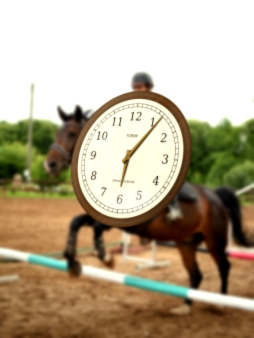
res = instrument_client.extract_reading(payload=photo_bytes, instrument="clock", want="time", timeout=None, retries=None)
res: 6:06
